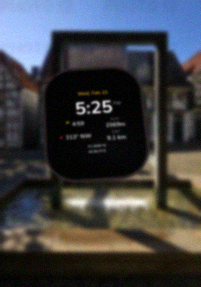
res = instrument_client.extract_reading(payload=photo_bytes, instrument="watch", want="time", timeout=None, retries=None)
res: 5:25
